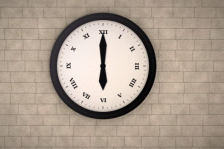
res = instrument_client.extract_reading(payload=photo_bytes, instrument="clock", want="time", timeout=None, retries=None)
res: 6:00
